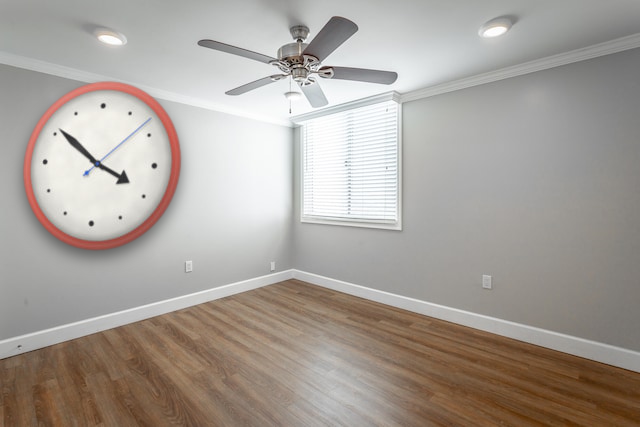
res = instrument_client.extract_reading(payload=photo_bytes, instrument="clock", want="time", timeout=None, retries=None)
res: 3:51:08
